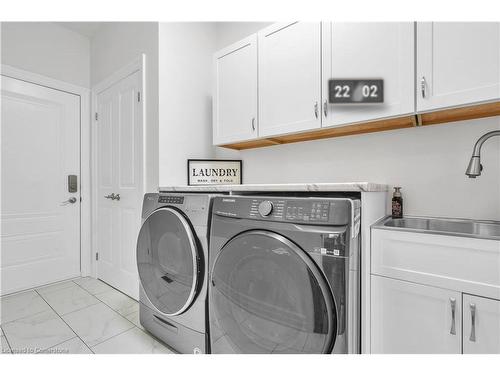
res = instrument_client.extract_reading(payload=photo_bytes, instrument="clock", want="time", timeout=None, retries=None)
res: 22:02
